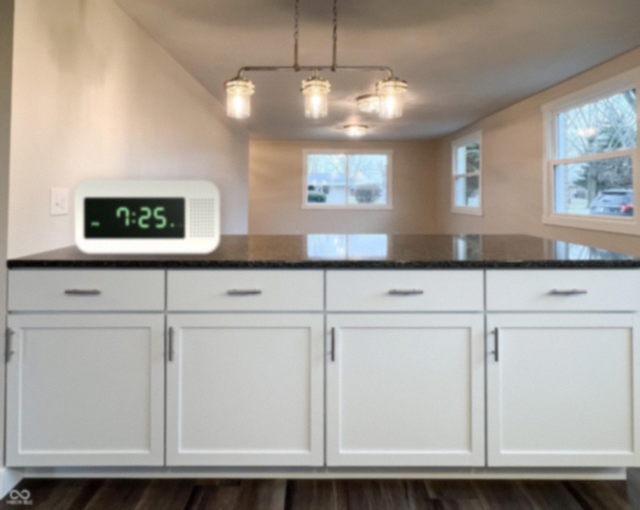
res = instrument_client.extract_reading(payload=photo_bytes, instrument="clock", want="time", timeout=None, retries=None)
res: 7:25
